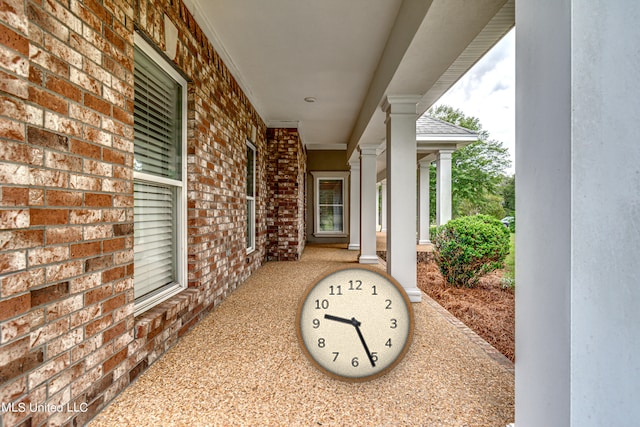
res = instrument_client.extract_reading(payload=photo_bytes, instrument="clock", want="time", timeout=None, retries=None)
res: 9:26
